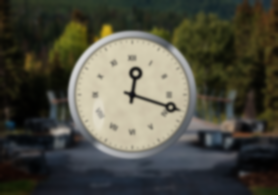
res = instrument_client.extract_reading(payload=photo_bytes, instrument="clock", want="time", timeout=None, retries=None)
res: 12:18
